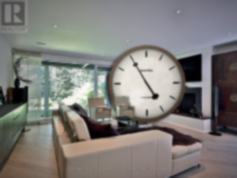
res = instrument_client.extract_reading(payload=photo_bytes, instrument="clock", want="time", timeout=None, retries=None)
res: 4:55
